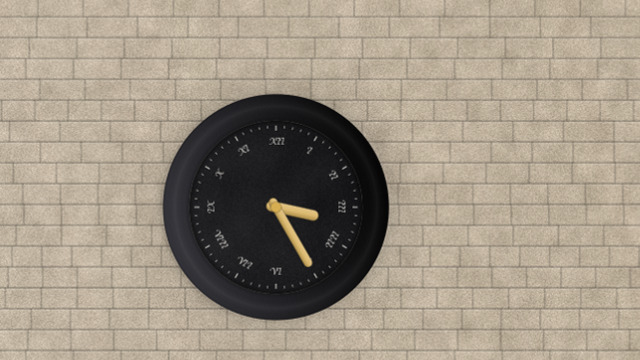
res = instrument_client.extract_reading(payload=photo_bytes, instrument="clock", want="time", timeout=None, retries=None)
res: 3:25
